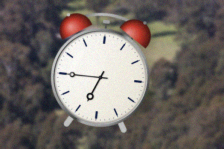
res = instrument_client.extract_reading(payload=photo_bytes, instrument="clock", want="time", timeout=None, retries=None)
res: 6:45
